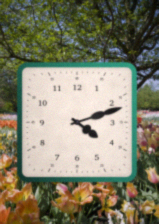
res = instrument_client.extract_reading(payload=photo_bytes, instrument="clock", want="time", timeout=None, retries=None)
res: 4:12
